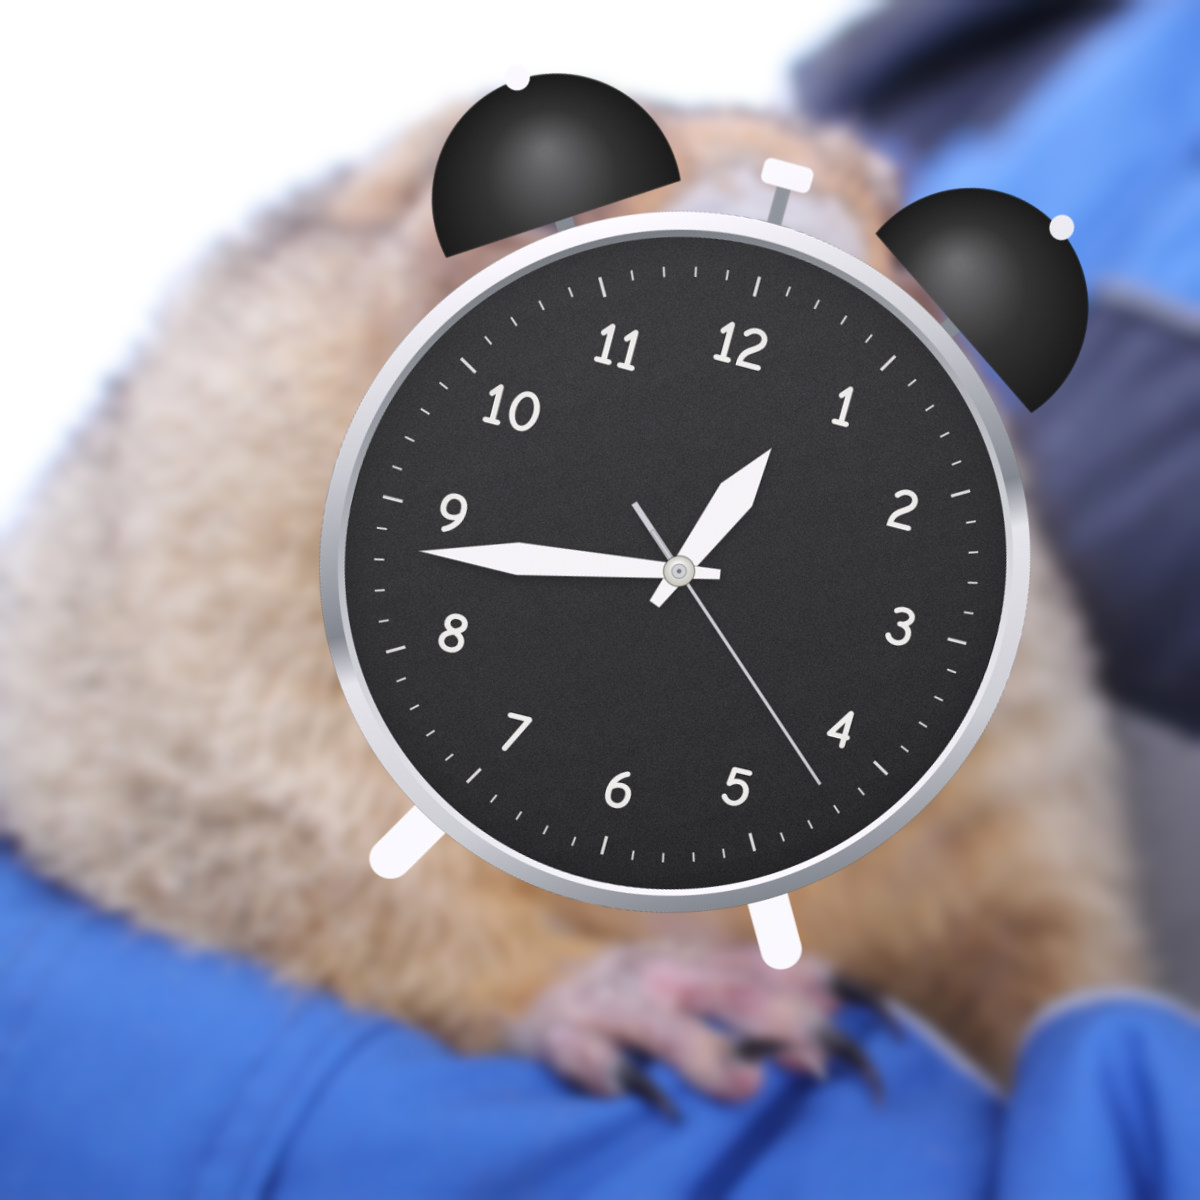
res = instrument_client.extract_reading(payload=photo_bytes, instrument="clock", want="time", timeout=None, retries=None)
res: 12:43:22
